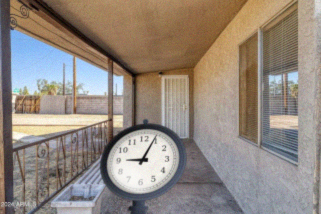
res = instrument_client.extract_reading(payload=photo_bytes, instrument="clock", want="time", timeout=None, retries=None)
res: 9:04
